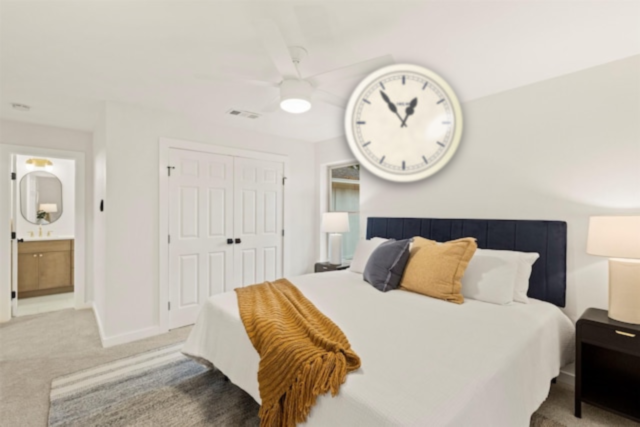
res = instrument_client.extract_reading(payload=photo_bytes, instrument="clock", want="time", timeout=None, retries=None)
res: 12:54
